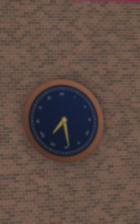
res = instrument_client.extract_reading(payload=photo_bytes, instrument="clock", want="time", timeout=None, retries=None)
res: 7:29
